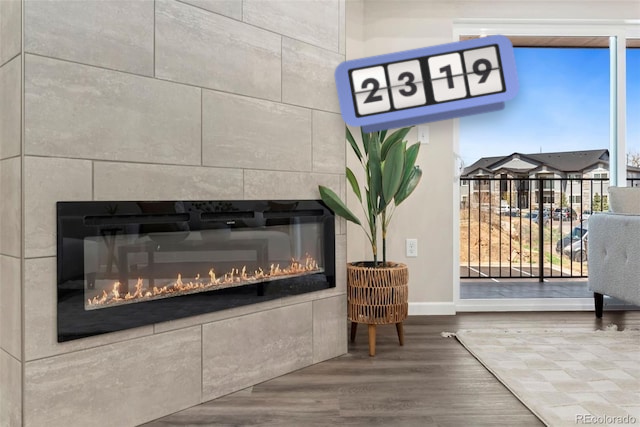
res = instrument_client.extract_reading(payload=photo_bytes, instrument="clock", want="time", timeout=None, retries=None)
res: 23:19
